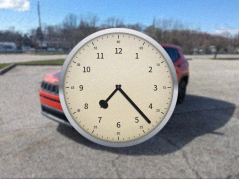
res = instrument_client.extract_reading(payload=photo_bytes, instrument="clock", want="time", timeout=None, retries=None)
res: 7:23
